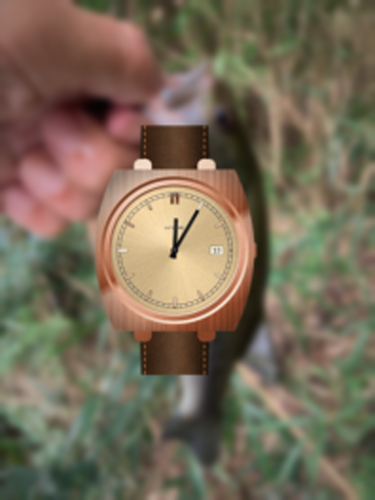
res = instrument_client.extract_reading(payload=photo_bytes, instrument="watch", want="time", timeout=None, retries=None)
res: 12:05
